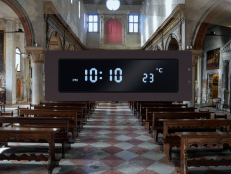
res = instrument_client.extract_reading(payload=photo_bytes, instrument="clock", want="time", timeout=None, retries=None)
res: 10:10
